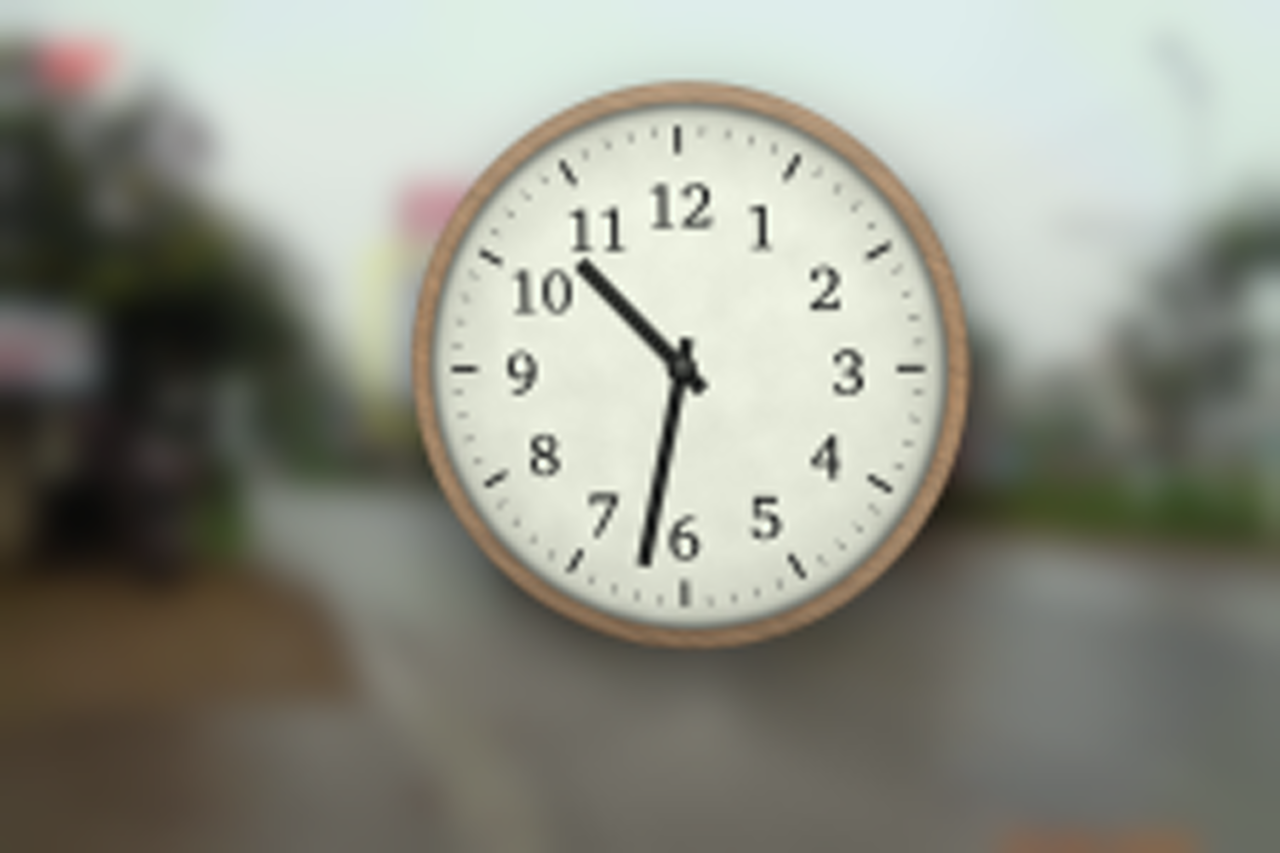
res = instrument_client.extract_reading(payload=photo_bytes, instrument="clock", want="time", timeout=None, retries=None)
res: 10:32
